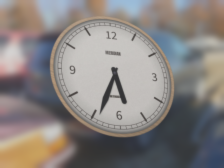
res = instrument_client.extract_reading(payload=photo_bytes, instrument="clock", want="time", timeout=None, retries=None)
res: 5:34
